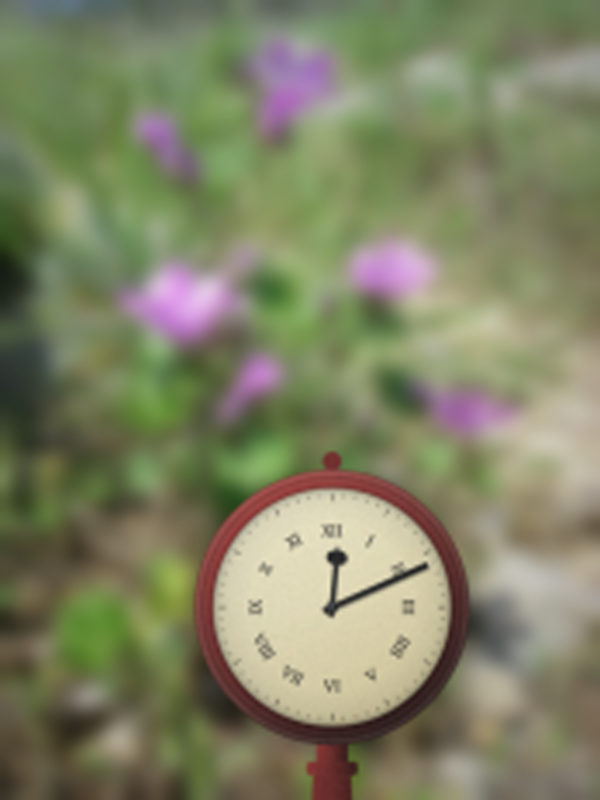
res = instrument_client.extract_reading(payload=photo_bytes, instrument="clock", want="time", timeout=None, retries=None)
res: 12:11
